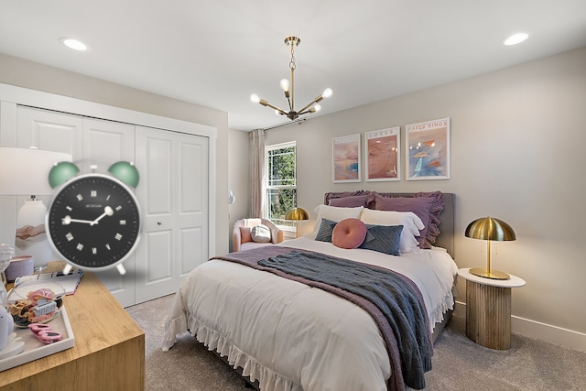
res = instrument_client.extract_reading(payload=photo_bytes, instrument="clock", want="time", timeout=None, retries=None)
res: 1:46
